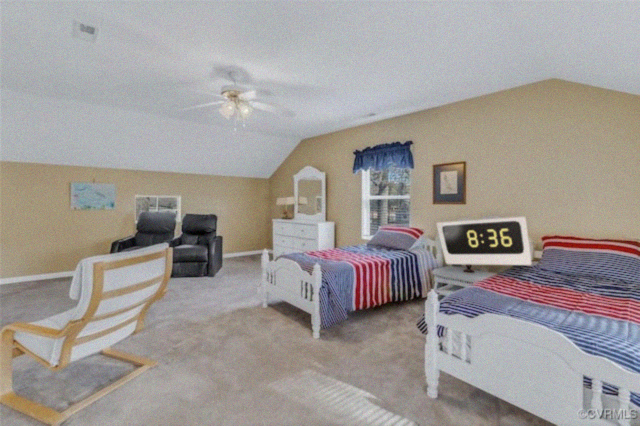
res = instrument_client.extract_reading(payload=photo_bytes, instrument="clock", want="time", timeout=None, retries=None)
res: 8:36
